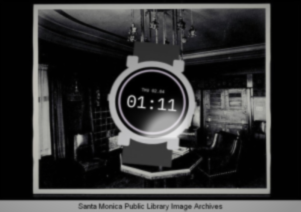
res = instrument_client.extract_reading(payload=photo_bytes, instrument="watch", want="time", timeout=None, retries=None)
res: 1:11
